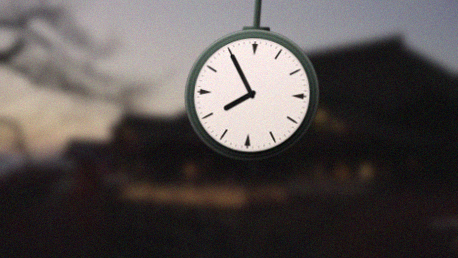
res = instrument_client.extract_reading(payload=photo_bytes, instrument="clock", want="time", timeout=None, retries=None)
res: 7:55
